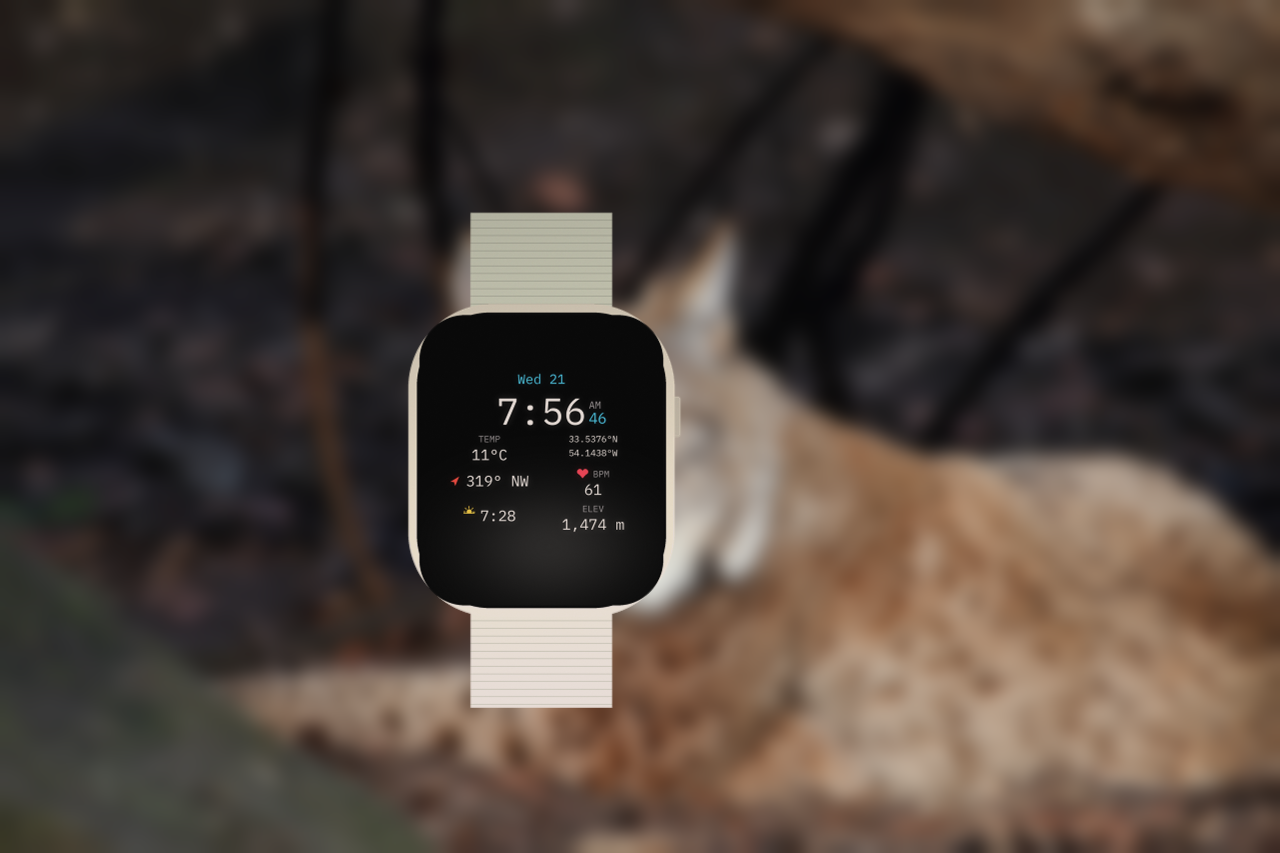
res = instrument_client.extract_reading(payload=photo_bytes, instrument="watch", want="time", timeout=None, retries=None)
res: 7:56:46
